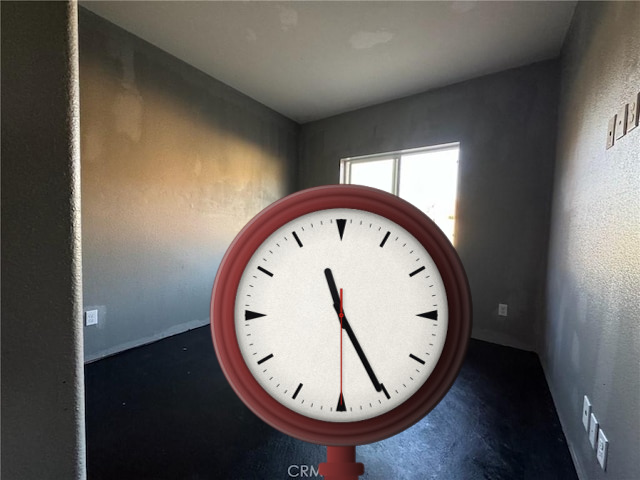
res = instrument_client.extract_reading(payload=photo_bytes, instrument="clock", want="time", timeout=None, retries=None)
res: 11:25:30
